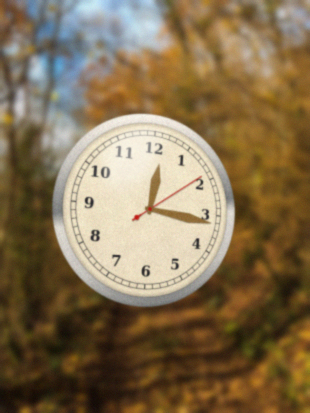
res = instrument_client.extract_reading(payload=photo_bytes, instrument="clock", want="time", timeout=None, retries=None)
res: 12:16:09
